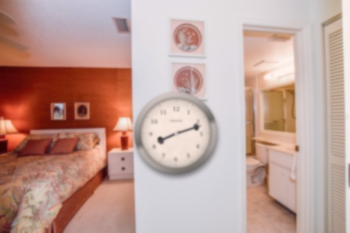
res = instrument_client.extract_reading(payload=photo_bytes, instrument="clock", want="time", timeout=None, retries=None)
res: 8:12
